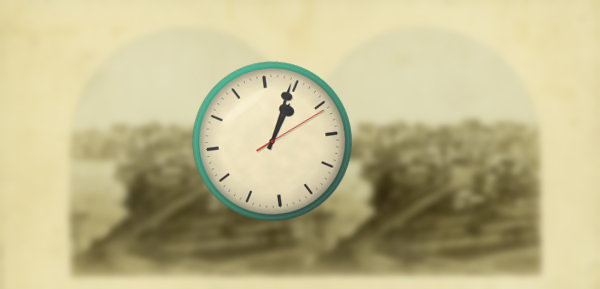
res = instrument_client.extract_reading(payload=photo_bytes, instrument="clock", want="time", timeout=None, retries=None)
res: 1:04:11
